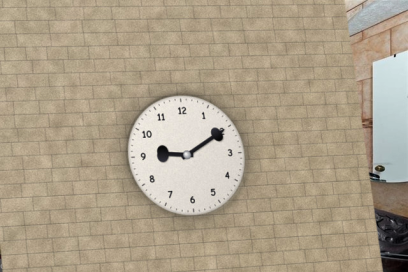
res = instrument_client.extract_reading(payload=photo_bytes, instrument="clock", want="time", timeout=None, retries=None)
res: 9:10
